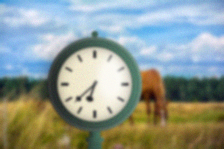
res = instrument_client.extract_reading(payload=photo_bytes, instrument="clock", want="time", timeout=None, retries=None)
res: 6:38
